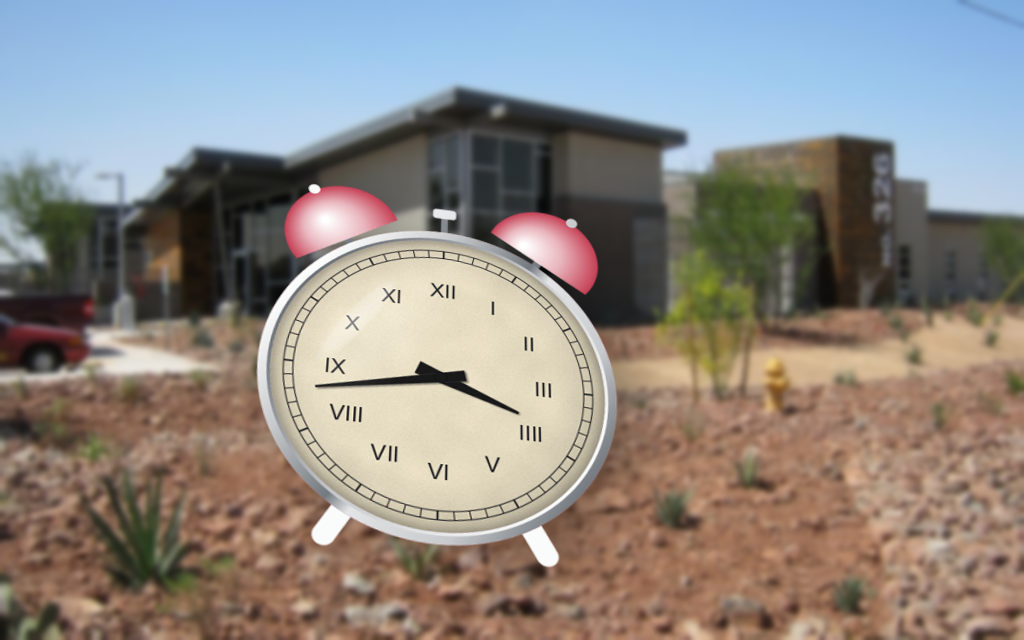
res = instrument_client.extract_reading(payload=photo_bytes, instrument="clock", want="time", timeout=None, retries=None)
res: 3:43
